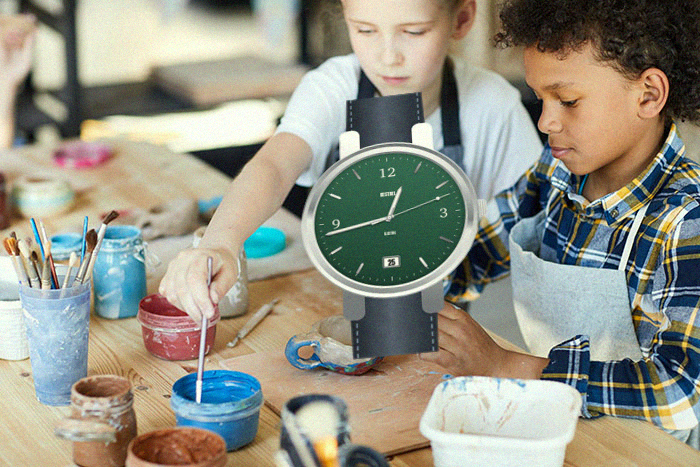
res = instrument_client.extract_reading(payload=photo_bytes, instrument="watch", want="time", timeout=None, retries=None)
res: 12:43:12
